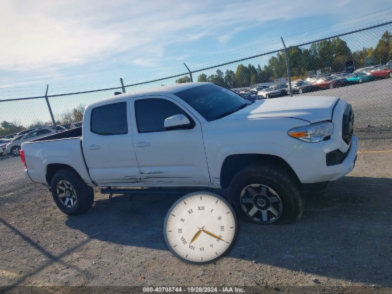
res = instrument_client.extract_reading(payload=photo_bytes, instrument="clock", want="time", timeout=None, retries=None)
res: 7:20
